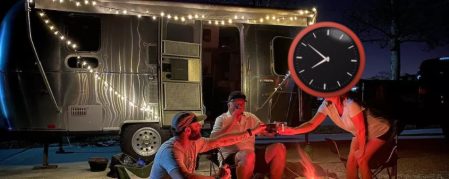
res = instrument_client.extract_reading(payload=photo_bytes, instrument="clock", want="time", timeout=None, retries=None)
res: 7:51
